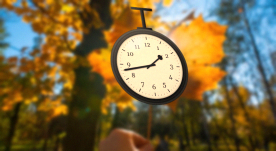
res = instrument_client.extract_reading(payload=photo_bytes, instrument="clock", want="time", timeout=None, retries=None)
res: 1:43
